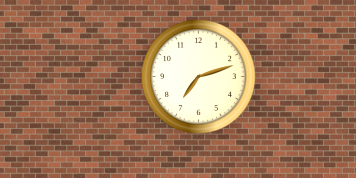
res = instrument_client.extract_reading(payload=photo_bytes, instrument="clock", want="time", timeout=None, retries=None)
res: 7:12
